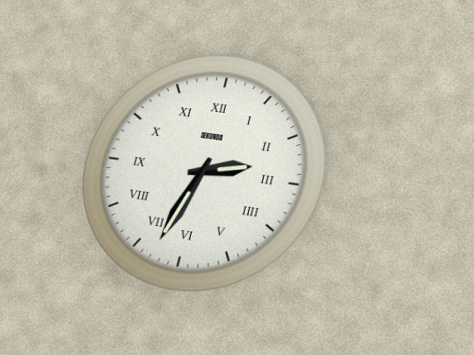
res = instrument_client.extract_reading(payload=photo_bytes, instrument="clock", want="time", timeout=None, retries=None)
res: 2:33
